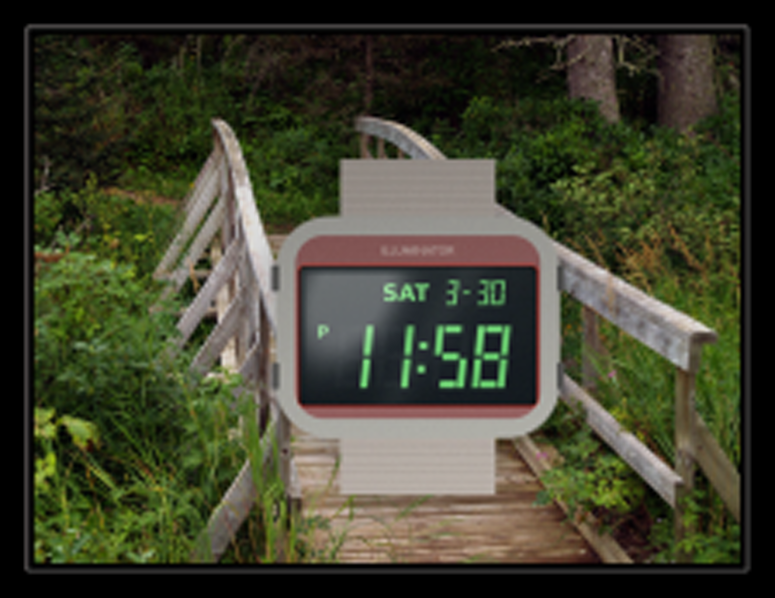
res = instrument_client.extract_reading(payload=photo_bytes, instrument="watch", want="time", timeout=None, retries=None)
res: 11:58
